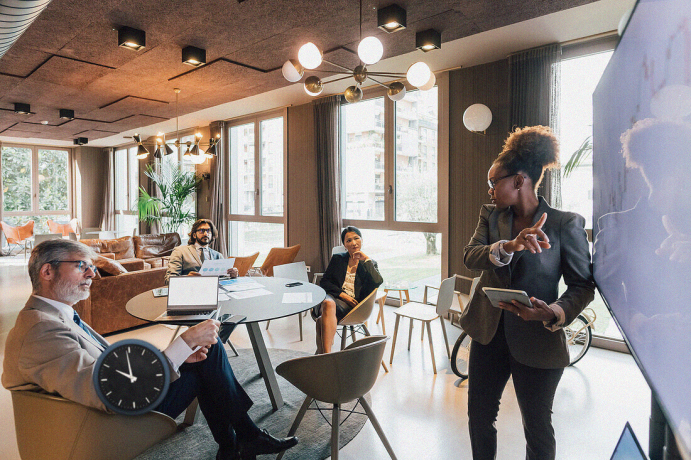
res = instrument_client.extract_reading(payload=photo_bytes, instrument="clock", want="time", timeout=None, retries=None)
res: 9:59
